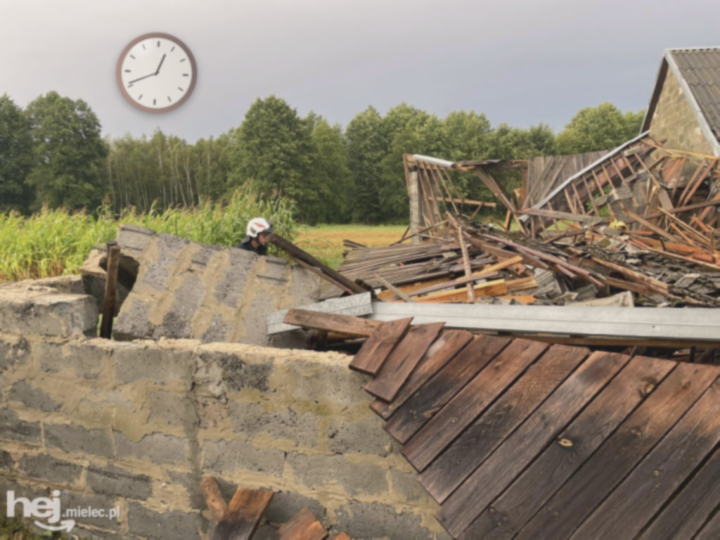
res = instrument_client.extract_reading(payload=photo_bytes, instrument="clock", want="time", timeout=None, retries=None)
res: 12:41
